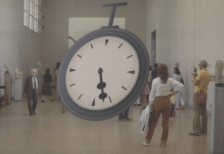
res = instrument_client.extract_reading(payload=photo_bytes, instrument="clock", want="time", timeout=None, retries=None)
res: 5:27
